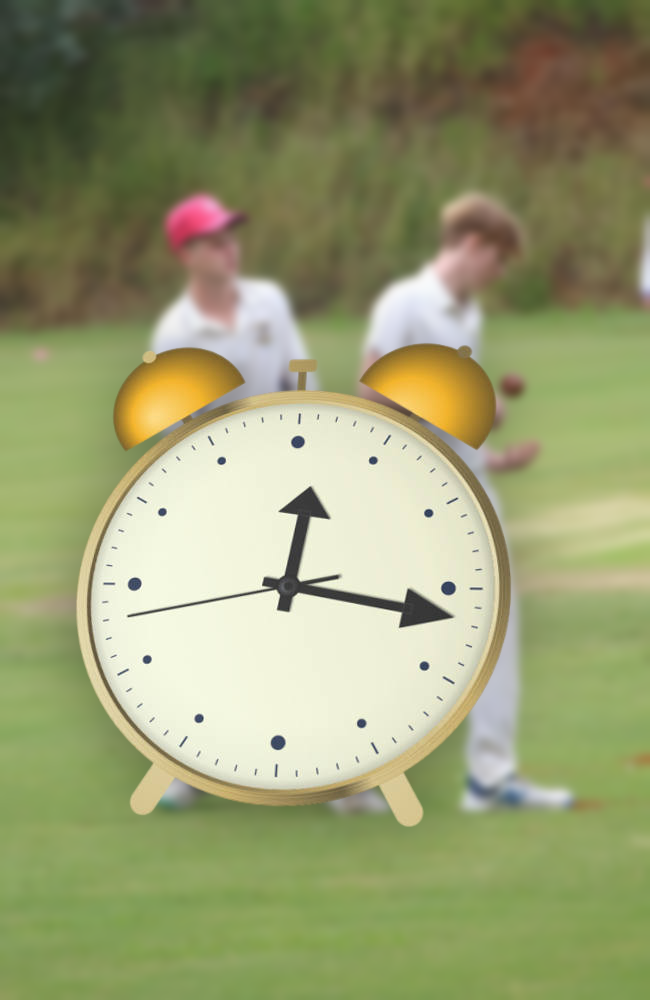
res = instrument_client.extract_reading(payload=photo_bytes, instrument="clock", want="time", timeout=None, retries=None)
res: 12:16:43
